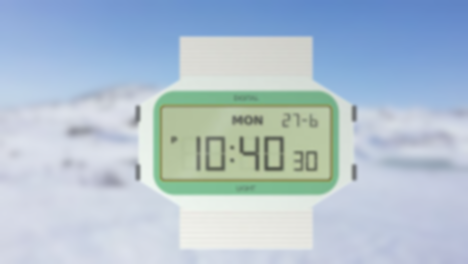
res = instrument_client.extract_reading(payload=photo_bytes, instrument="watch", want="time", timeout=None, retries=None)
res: 10:40:30
